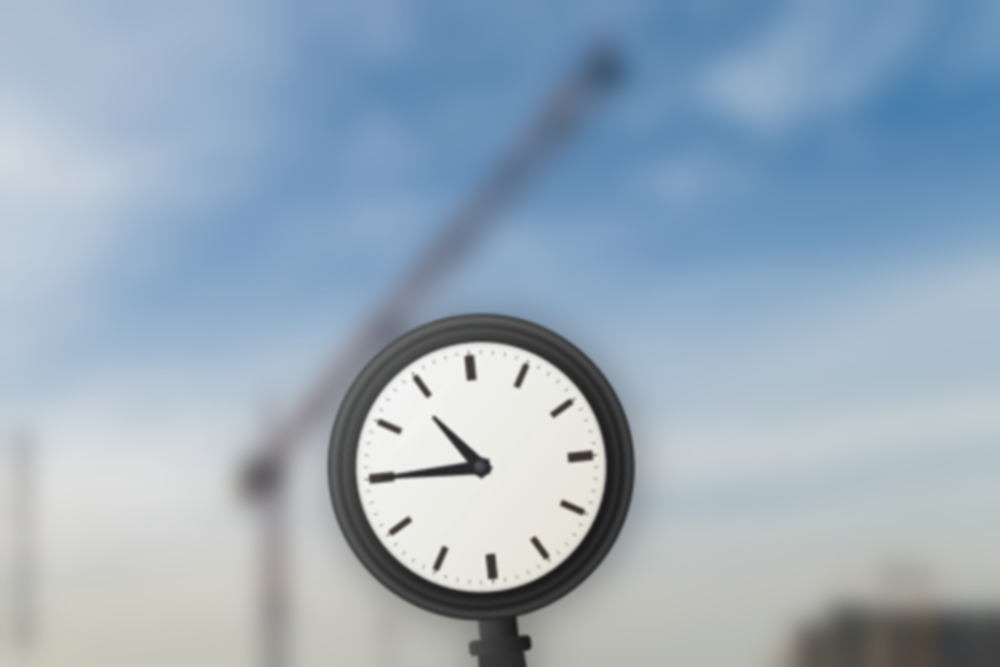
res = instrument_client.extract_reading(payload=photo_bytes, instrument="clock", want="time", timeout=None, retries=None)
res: 10:45
